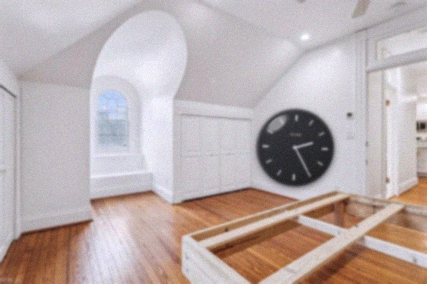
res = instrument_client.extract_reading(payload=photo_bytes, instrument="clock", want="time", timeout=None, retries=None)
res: 2:25
